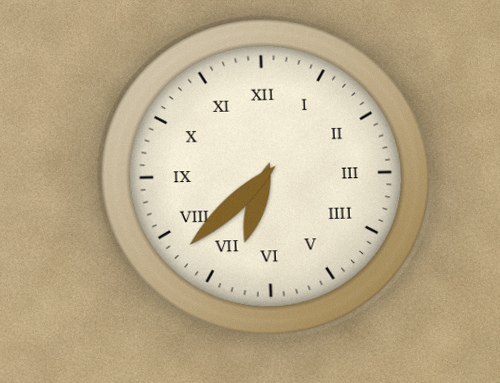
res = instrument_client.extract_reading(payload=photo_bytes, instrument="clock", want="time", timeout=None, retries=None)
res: 6:38
